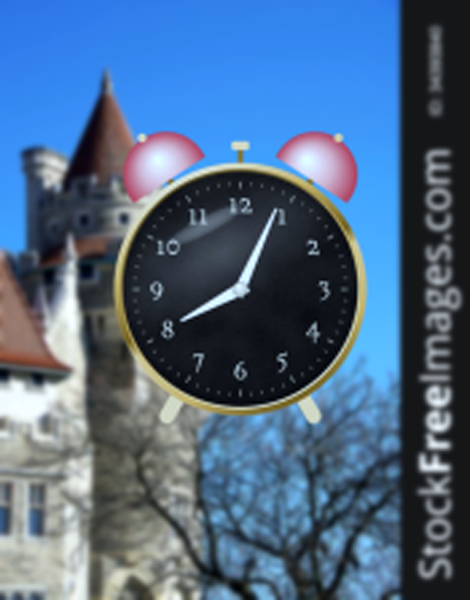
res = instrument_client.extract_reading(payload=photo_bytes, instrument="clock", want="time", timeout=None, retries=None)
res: 8:04
